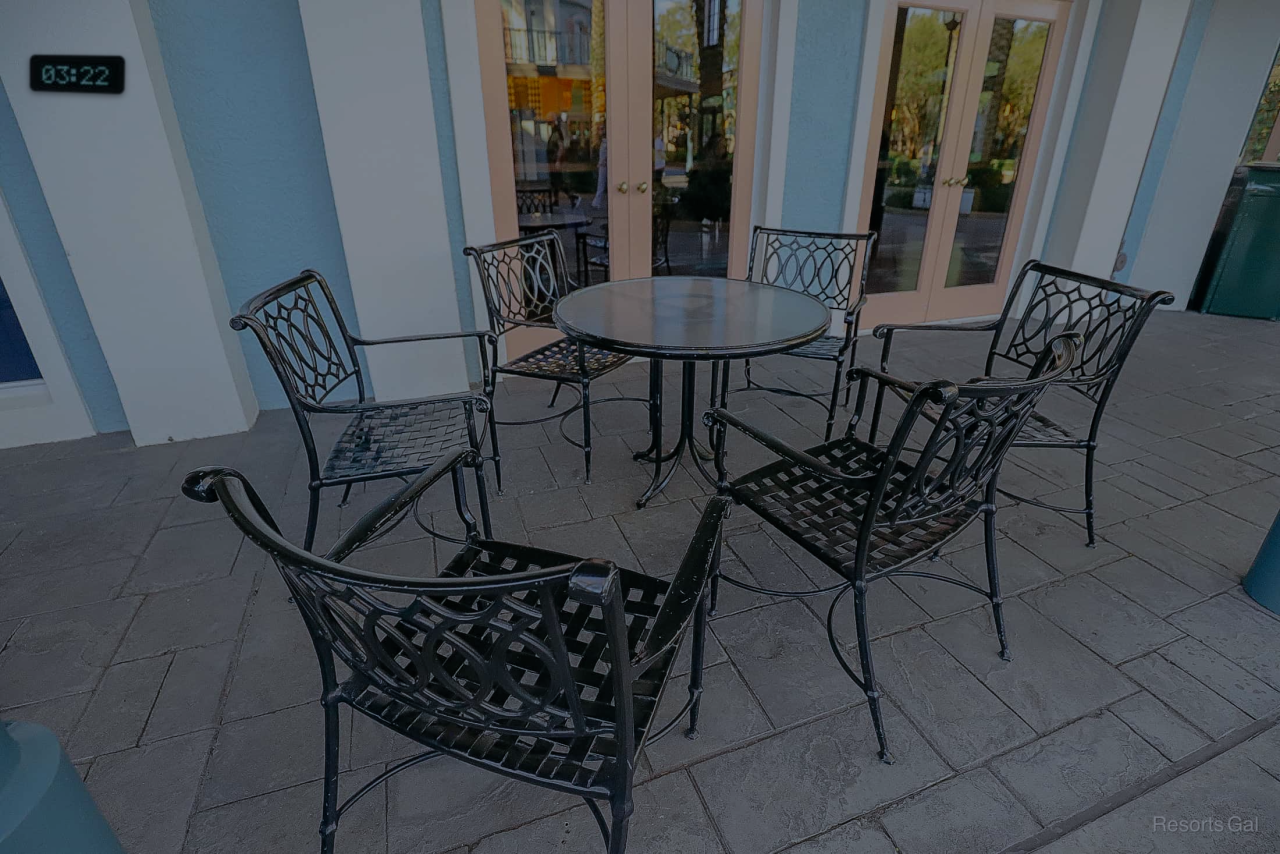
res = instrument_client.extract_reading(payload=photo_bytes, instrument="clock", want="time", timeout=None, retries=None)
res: 3:22
